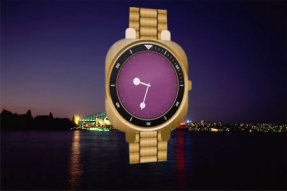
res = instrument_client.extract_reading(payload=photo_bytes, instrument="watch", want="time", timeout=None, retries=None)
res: 9:33
